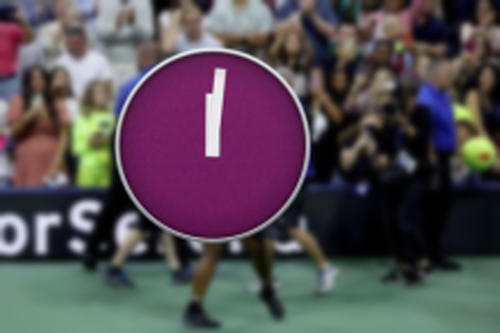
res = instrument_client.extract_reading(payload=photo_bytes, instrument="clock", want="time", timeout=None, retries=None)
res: 12:01
